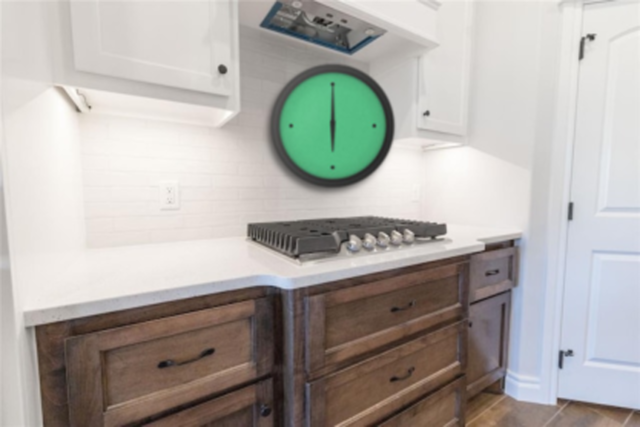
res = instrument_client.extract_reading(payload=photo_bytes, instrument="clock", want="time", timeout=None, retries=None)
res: 6:00
